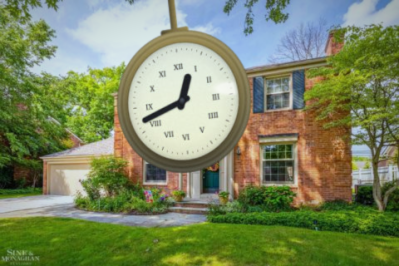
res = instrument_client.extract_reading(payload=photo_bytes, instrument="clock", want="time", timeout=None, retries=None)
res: 12:42
